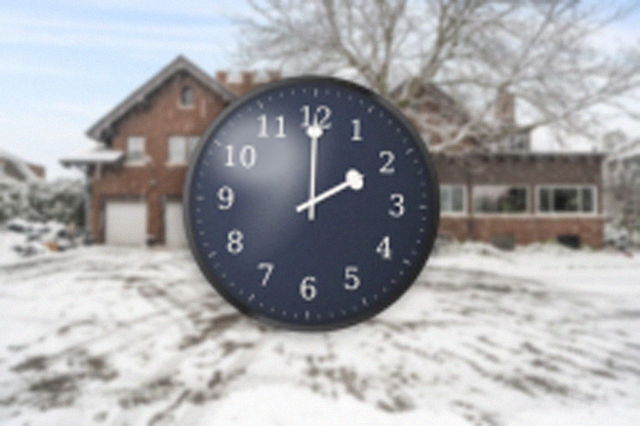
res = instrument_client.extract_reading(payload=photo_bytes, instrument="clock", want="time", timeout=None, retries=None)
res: 2:00
